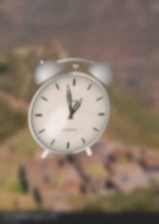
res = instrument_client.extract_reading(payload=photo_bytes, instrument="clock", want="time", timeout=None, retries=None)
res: 12:58
